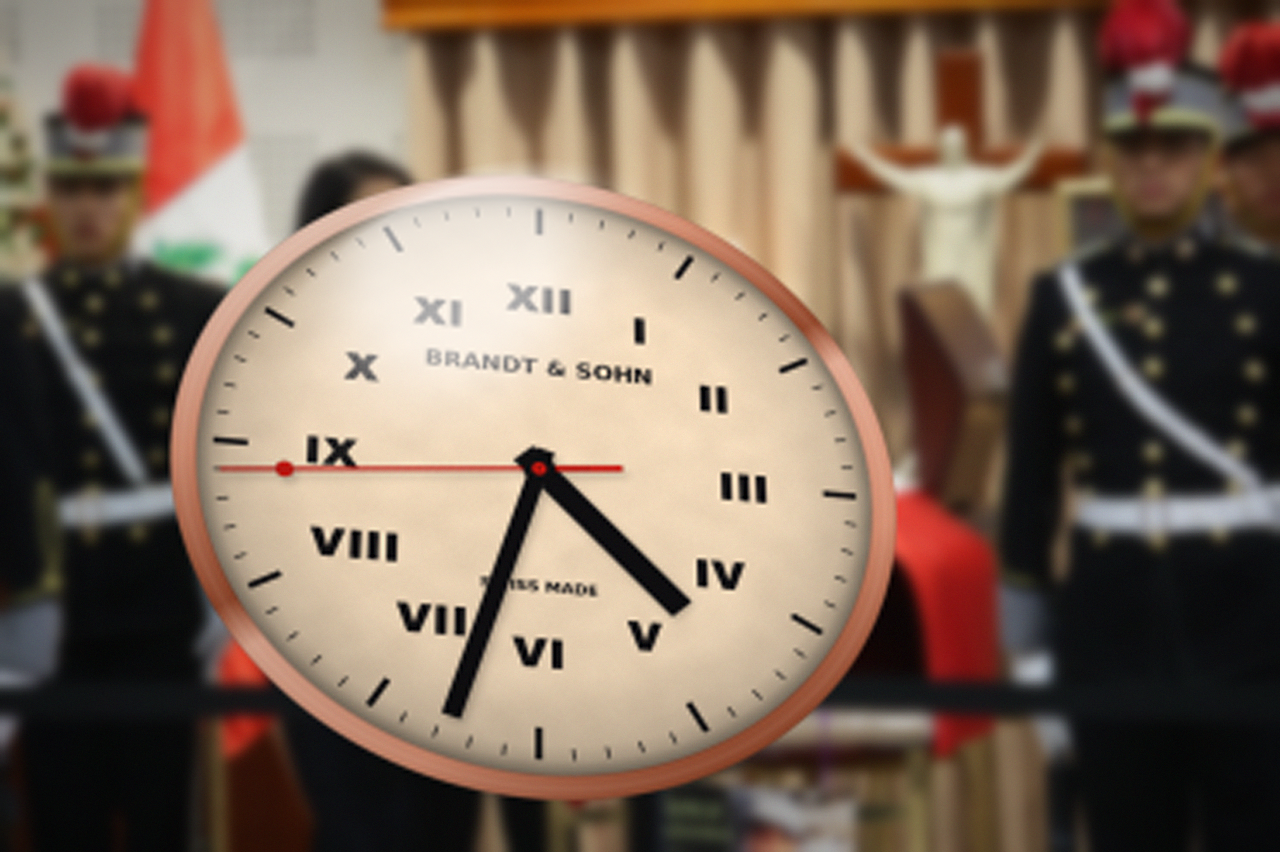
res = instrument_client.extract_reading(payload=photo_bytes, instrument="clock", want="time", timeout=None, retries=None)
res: 4:32:44
